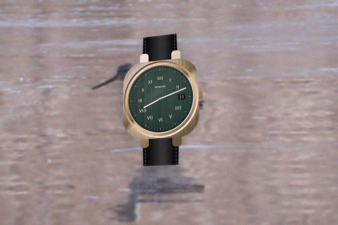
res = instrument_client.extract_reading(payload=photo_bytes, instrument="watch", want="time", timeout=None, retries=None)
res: 8:12
